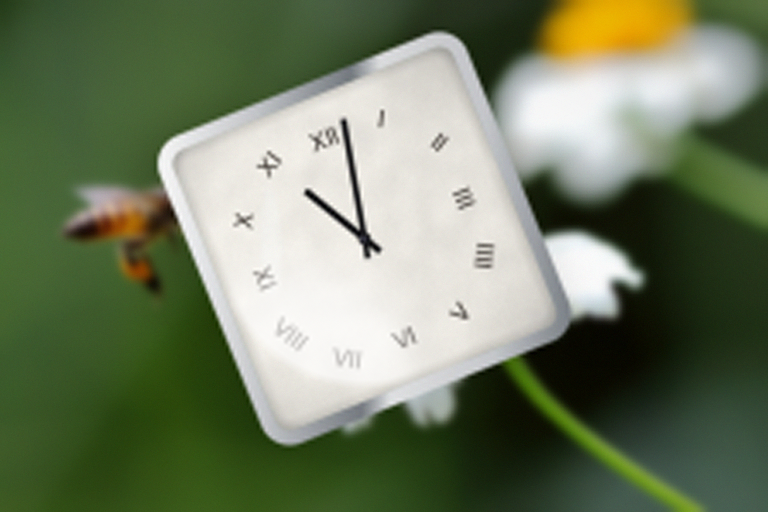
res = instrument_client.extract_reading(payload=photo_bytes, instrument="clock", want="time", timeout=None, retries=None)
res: 11:02
